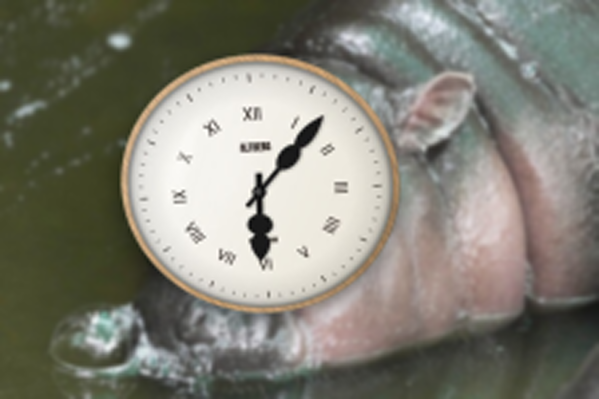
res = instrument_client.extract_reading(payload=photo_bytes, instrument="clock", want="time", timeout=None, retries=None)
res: 6:07
